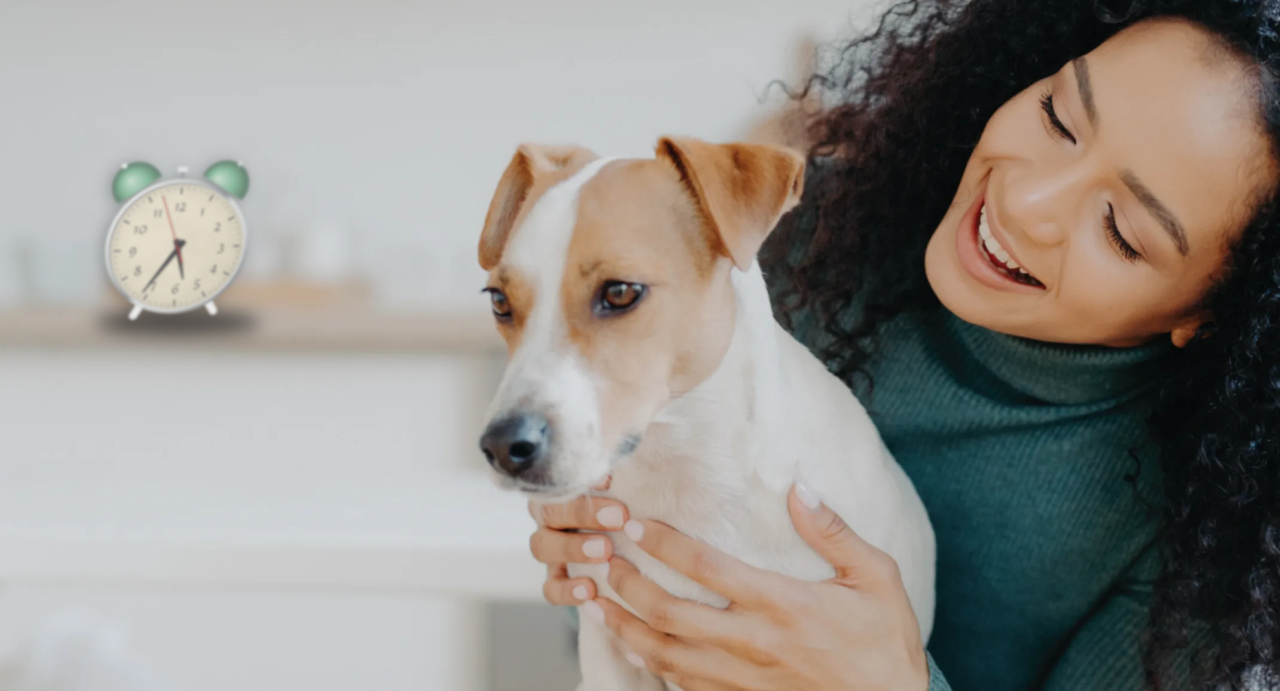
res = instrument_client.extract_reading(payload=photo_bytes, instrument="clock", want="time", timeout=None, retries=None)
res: 5:35:57
